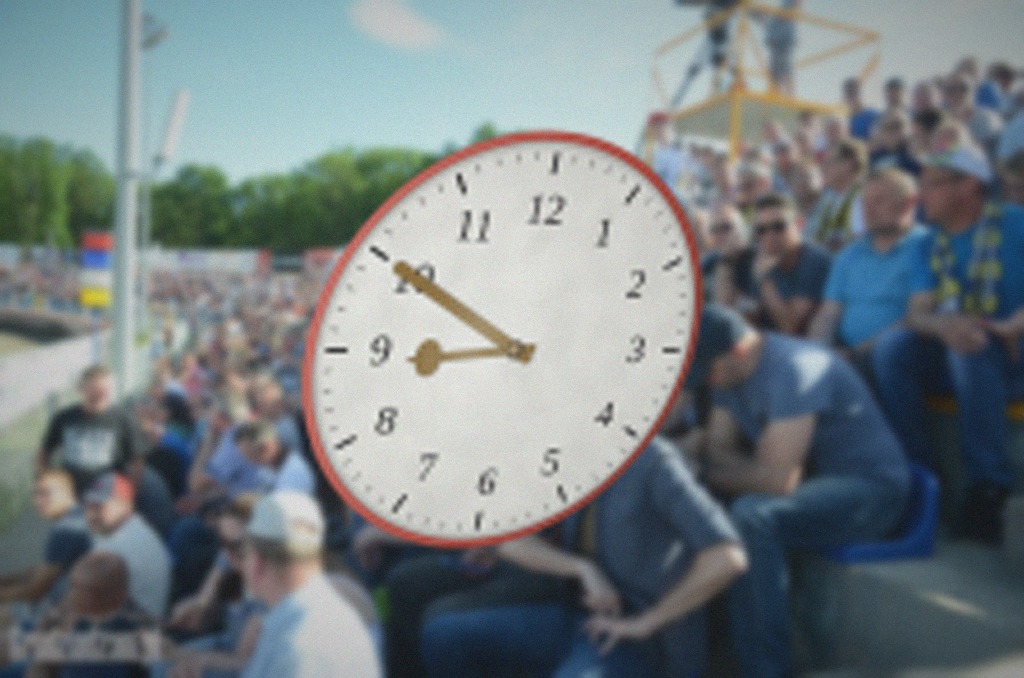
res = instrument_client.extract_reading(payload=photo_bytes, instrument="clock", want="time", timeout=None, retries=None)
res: 8:50
